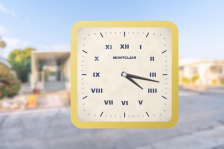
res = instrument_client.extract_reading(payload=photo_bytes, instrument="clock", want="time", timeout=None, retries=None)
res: 4:17
